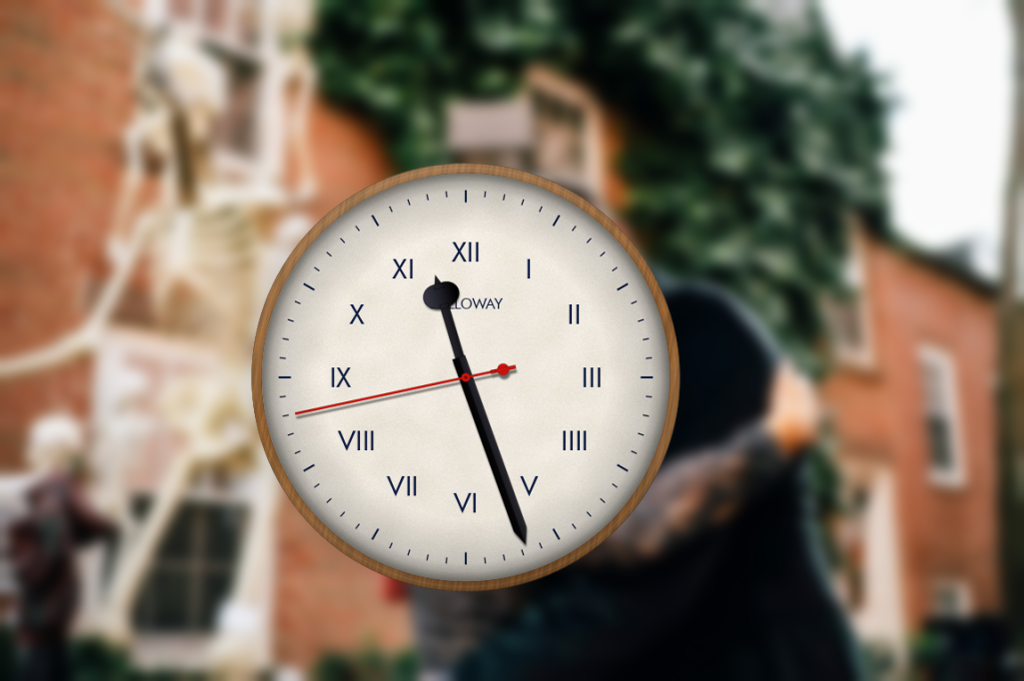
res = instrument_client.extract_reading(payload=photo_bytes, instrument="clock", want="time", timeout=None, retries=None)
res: 11:26:43
